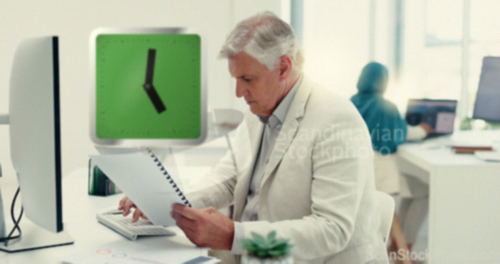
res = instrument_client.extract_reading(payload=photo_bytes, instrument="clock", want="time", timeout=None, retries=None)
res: 5:01
